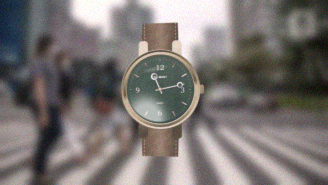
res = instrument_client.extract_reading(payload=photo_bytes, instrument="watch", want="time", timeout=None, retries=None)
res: 11:13
